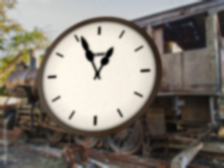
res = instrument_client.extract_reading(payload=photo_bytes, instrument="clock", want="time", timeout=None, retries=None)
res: 12:56
